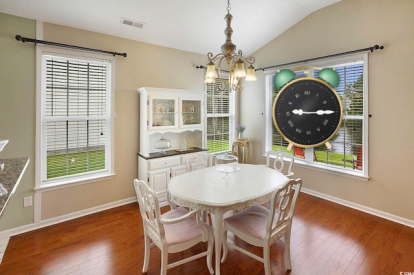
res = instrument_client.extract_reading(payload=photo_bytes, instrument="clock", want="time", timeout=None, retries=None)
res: 9:15
